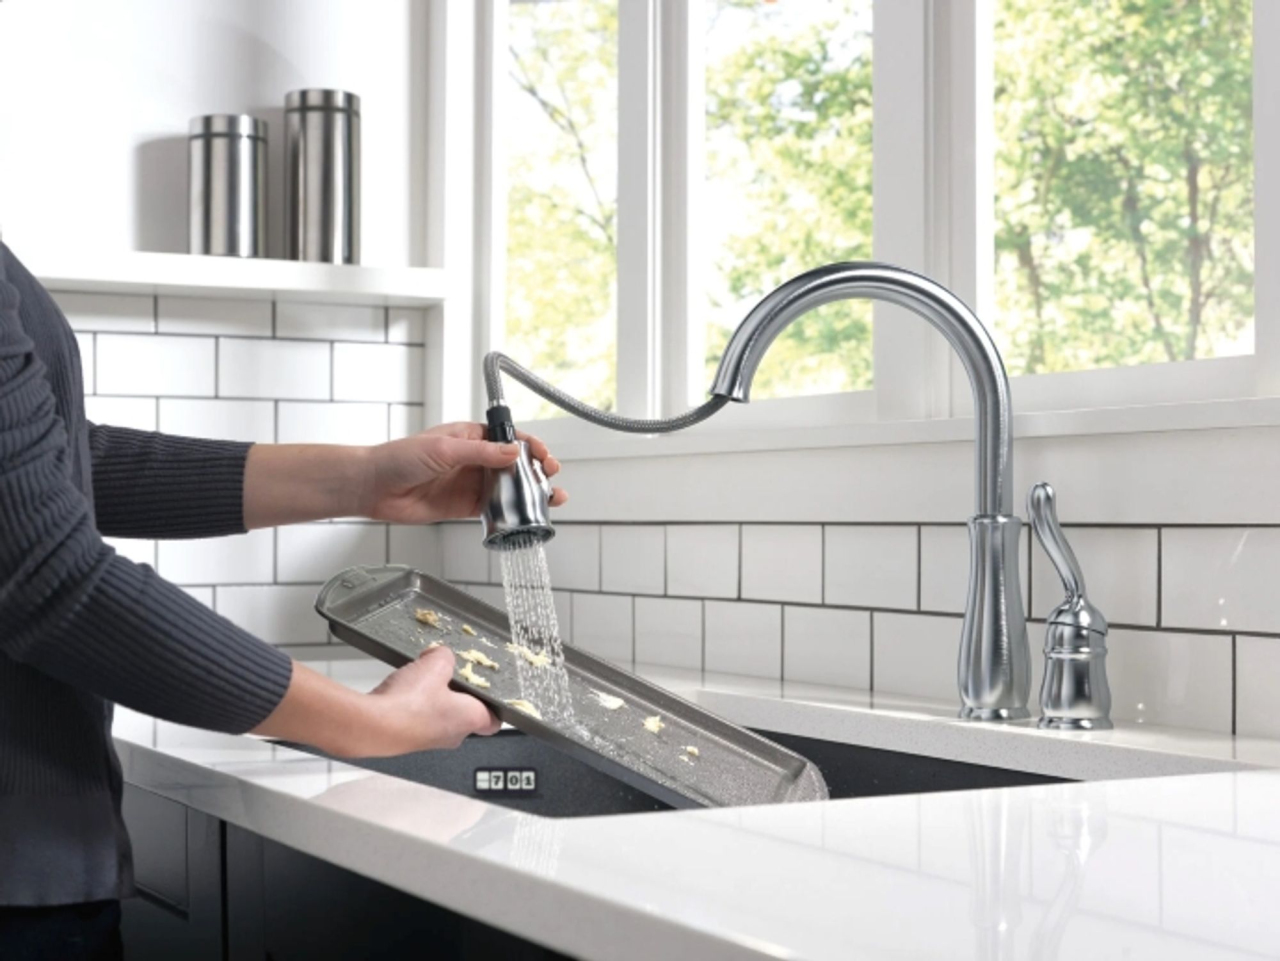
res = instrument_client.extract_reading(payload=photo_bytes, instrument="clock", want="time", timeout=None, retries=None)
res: 7:01
